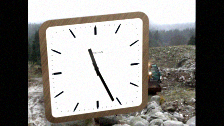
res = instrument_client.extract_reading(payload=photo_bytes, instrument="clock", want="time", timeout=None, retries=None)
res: 11:26
